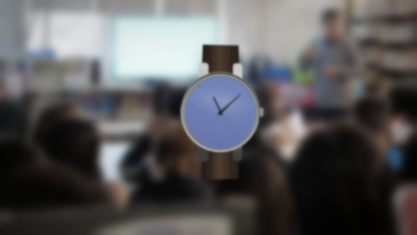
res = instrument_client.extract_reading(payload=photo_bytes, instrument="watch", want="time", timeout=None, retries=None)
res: 11:08
